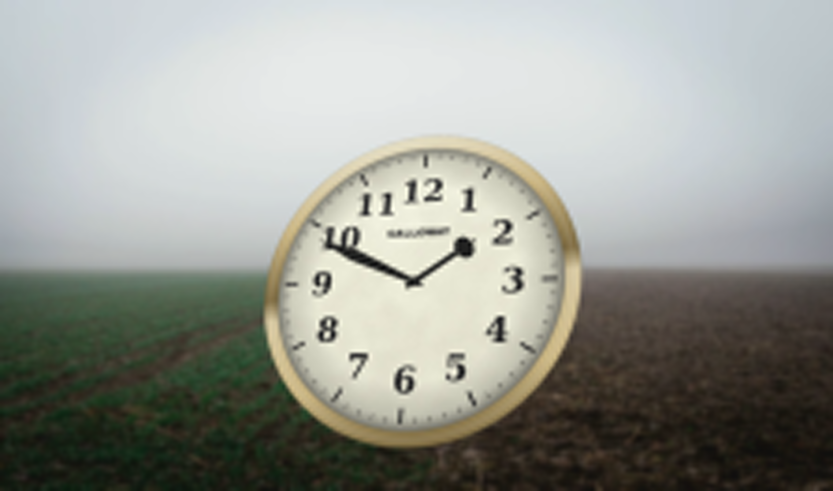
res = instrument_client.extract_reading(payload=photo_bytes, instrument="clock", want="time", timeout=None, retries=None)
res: 1:49
